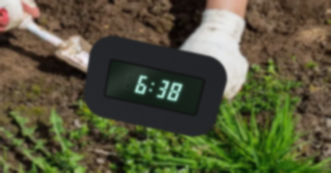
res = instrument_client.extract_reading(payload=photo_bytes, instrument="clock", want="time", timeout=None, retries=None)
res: 6:38
